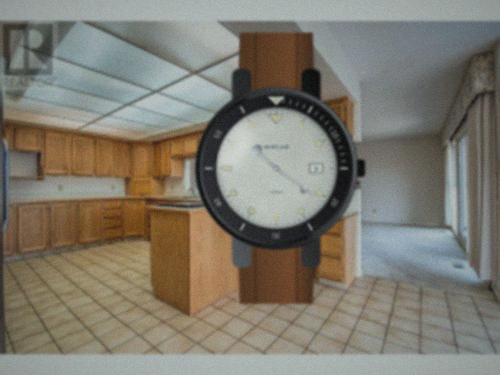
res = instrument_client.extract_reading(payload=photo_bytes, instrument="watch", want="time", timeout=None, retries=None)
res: 10:21
